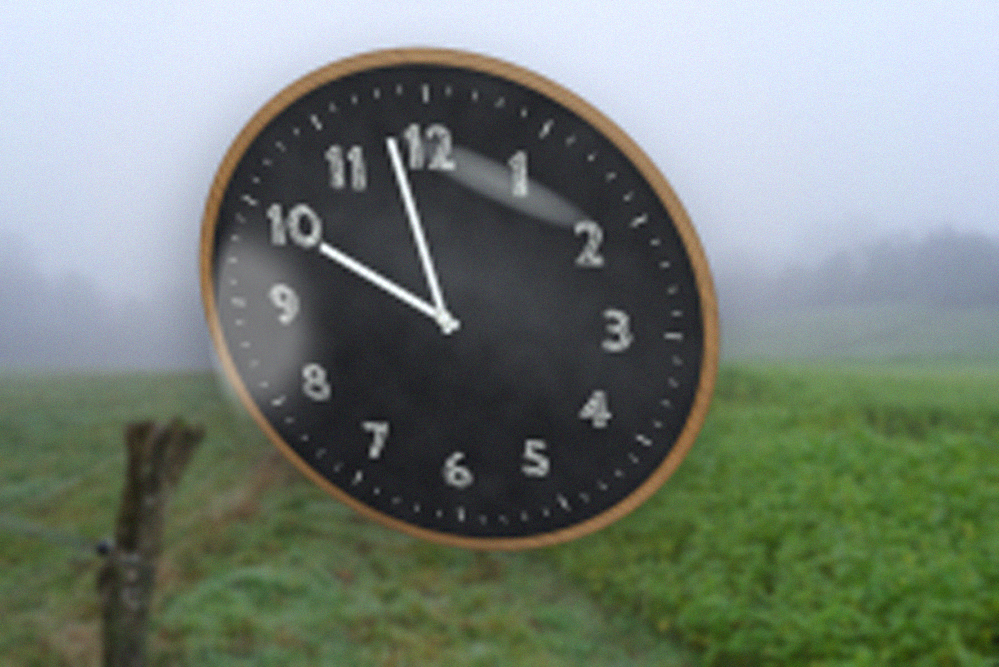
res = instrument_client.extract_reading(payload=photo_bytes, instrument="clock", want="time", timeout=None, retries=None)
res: 9:58
